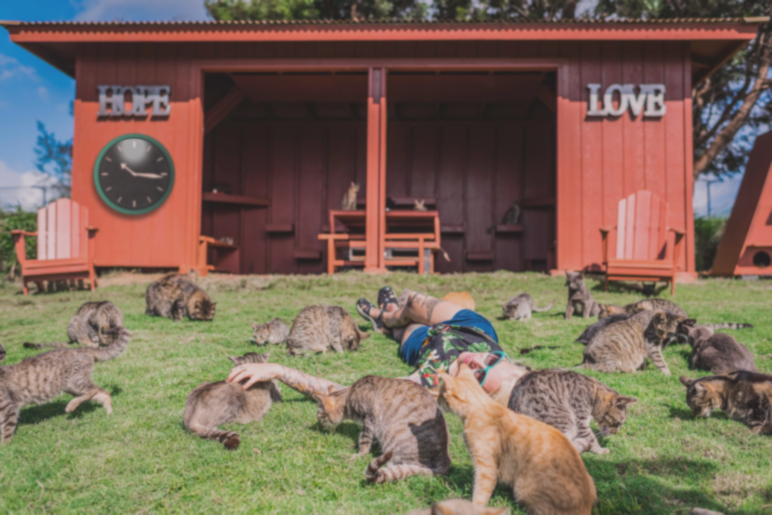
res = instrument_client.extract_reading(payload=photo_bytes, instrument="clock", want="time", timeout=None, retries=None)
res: 10:16
